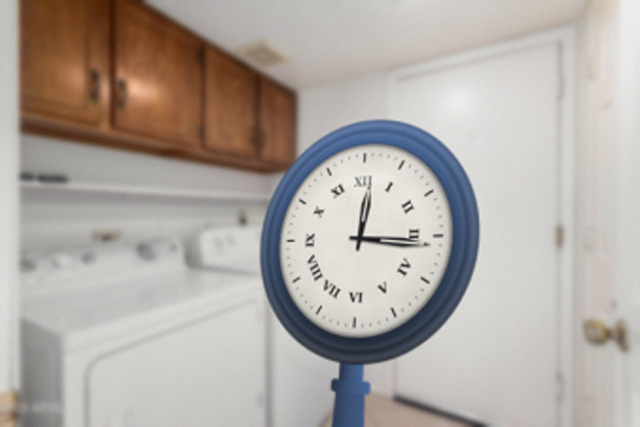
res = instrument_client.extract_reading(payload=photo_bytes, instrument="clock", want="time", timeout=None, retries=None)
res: 12:16
